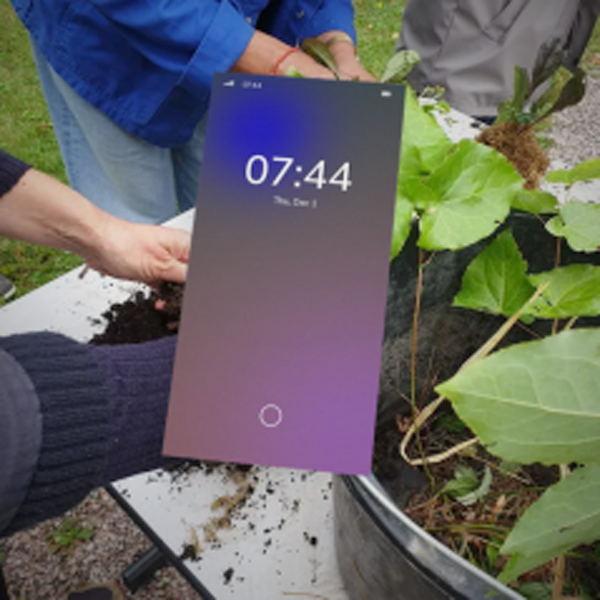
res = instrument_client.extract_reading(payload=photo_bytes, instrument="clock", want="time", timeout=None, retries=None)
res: 7:44
